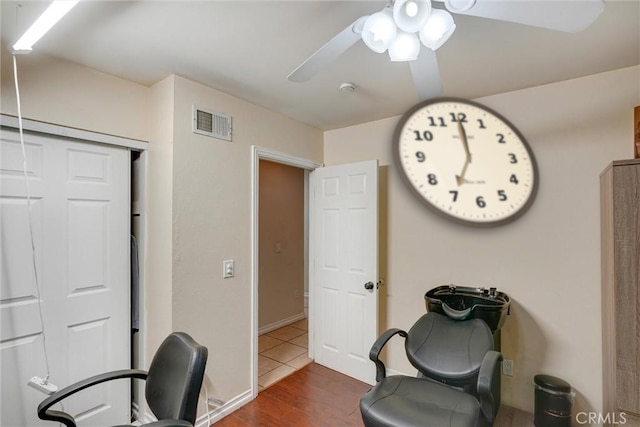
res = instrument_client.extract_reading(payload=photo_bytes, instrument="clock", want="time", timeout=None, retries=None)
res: 7:00
